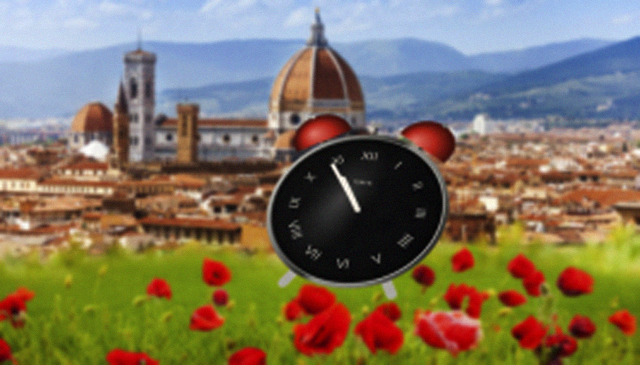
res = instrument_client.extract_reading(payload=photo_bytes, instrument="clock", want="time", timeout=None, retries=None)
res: 10:54
